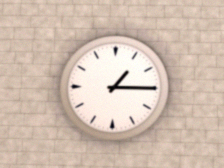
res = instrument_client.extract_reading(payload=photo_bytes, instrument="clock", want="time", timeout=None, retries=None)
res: 1:15
